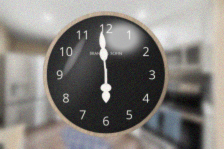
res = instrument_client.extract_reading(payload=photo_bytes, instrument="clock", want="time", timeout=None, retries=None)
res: 5:59
